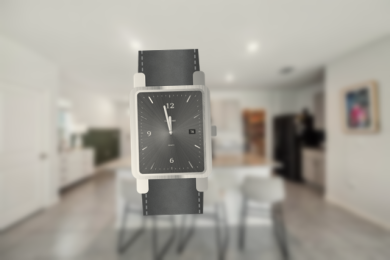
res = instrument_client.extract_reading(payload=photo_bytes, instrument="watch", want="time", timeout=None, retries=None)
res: 11:58
